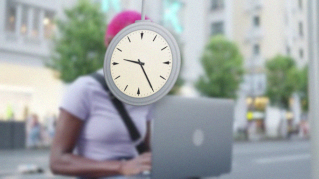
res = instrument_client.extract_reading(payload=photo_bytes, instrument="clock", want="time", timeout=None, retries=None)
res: 9:25
